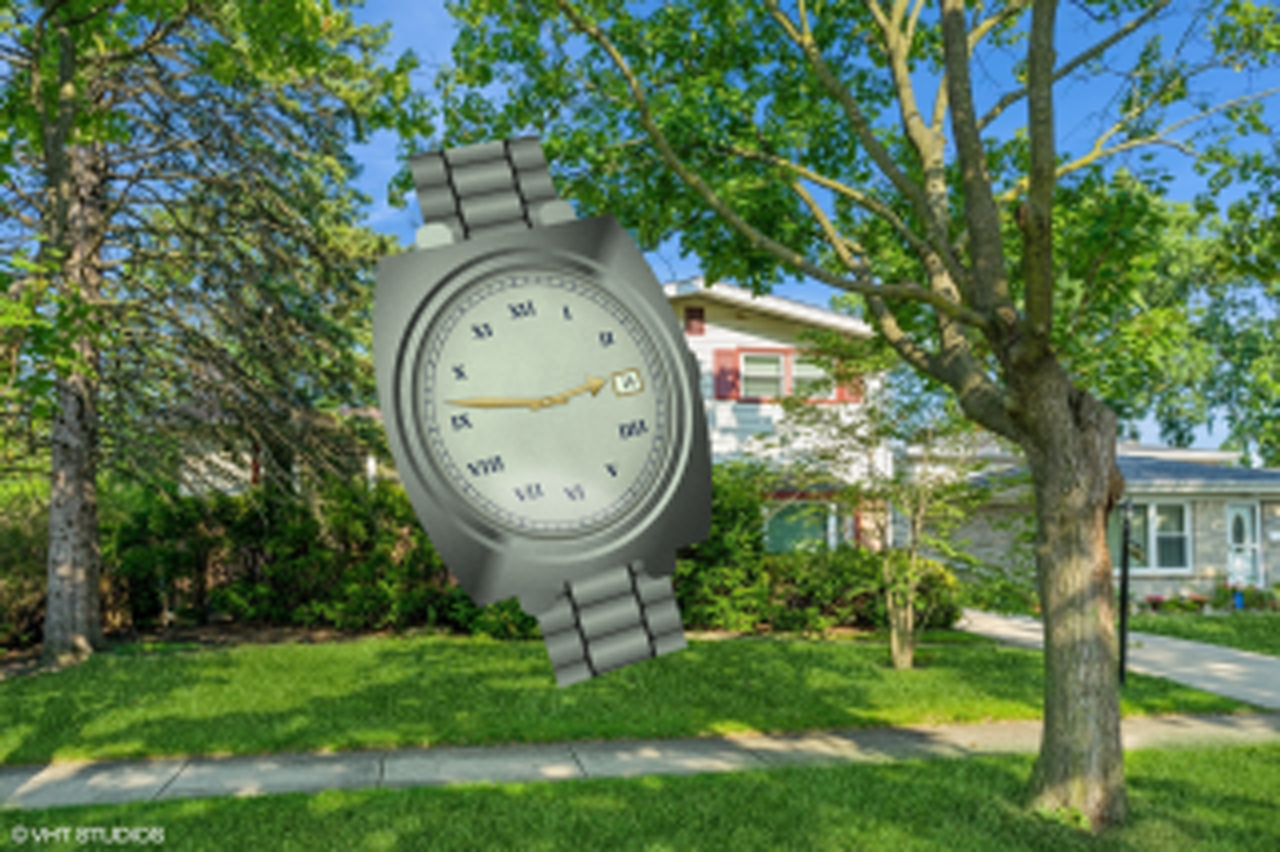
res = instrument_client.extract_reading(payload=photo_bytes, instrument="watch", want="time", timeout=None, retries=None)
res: 2:47
